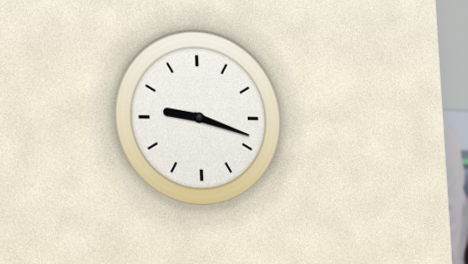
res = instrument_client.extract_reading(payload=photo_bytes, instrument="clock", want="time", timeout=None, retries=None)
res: 9:18
